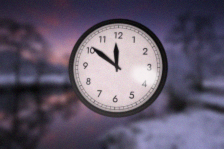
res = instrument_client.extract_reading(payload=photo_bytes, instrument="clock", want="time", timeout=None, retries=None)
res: 11:51
